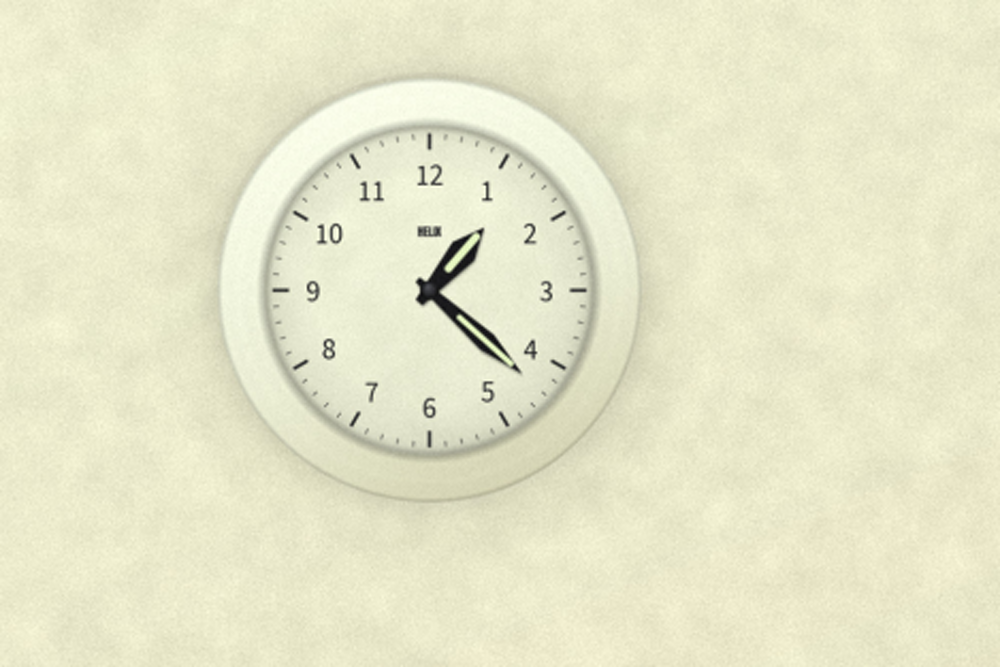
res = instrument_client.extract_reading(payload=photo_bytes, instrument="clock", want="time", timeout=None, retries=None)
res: 1:22
